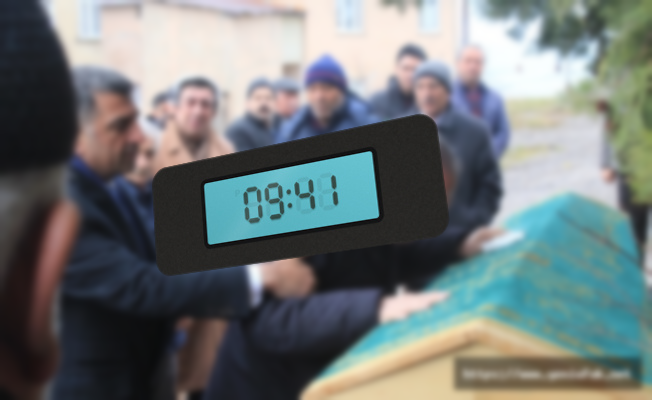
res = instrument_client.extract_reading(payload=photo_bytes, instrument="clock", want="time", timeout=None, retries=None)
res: 9:41
